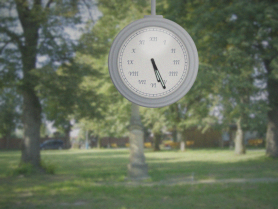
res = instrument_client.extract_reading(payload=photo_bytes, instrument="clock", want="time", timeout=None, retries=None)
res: 5:26
